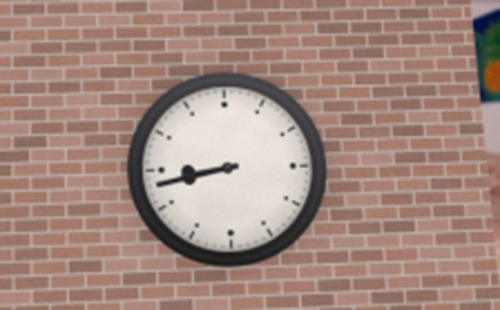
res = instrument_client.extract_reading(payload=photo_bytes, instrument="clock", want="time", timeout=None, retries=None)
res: 8:43
